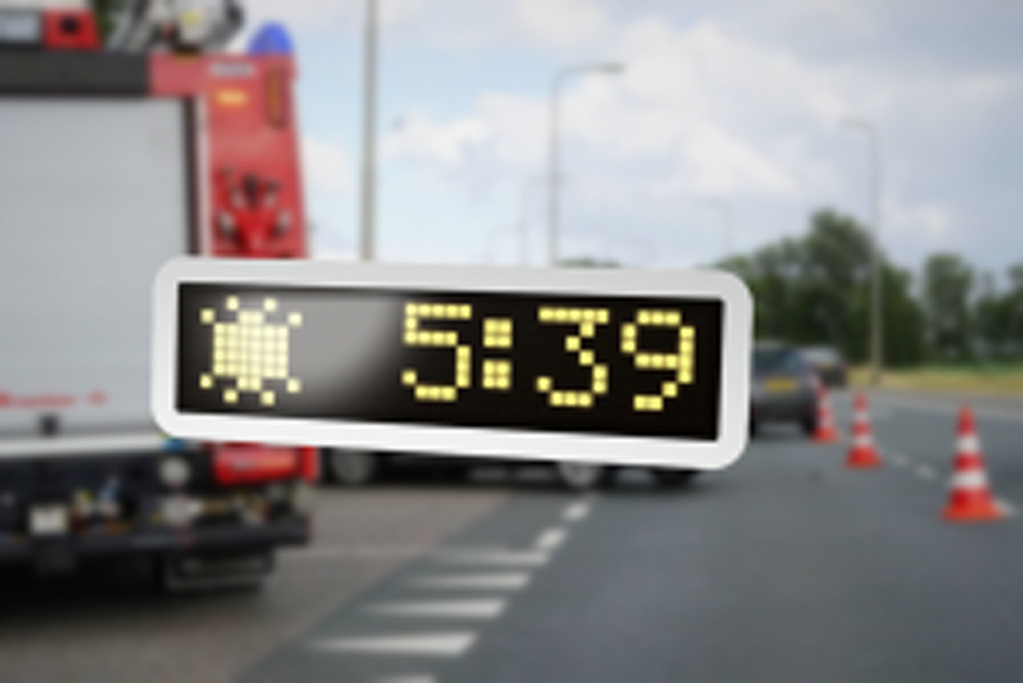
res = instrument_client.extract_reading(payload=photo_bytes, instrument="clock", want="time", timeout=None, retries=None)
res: 5:39
